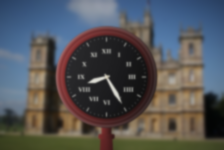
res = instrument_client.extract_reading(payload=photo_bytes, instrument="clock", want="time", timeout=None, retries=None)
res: 8:25
